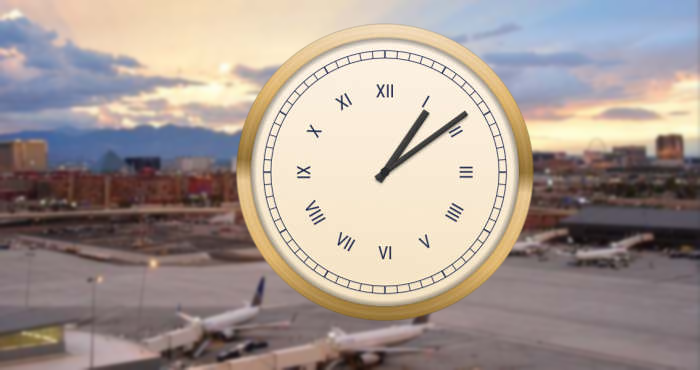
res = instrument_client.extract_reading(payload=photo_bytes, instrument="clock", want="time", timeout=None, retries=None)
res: 1:09
